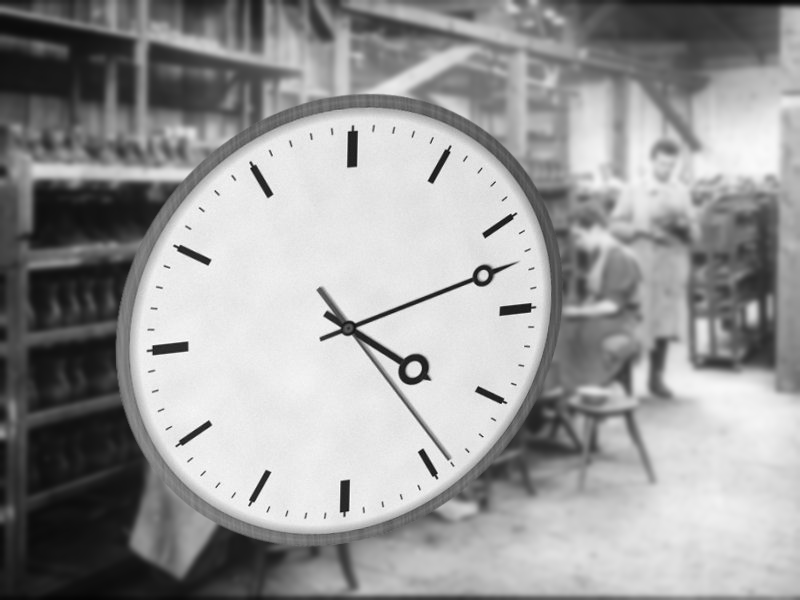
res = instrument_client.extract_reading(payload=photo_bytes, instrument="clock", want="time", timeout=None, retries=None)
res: 4:12:24
